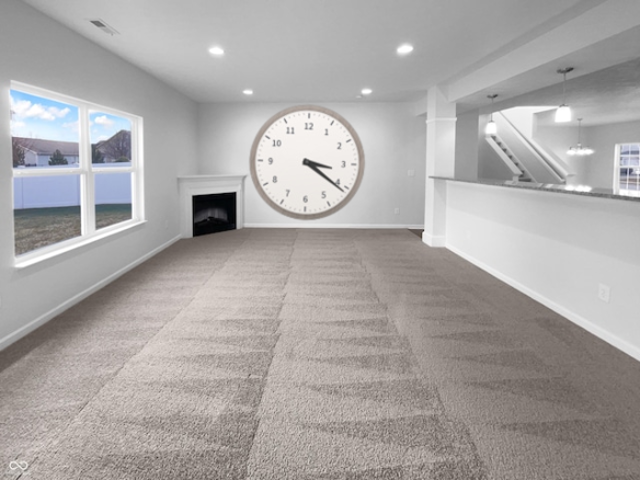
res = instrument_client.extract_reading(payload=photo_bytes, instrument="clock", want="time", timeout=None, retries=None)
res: 3:21
